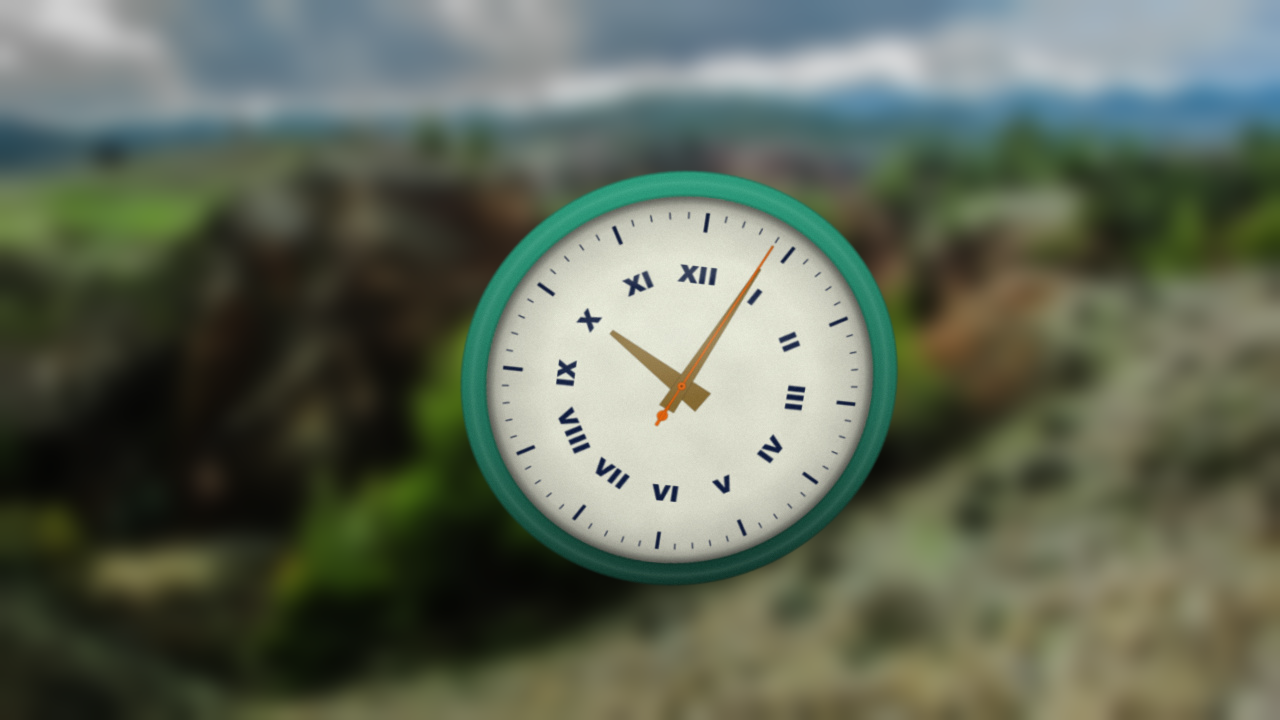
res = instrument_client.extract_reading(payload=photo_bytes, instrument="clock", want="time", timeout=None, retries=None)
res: 10:04:04
